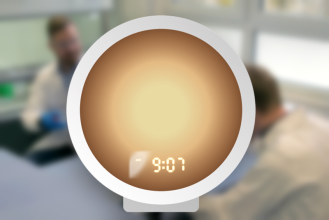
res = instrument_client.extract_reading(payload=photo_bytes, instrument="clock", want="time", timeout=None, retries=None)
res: 9:07
